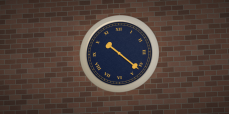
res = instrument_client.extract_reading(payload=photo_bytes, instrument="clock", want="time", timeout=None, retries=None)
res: 10:22
